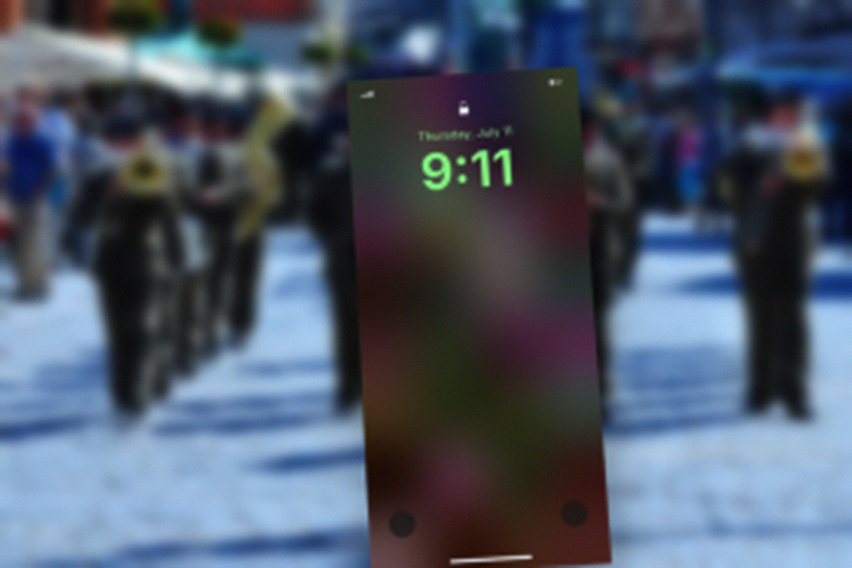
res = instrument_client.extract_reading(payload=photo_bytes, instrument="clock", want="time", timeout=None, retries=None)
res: 9:11
